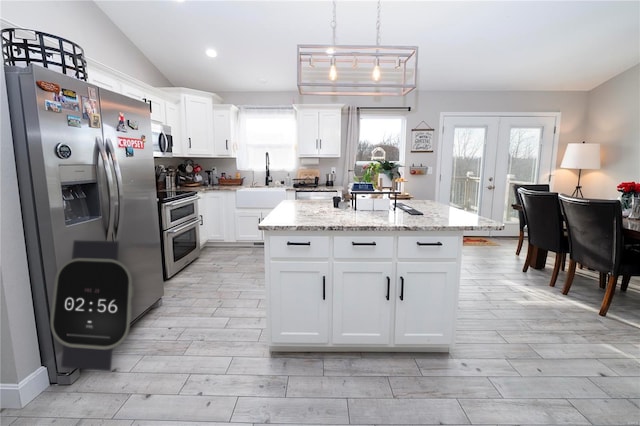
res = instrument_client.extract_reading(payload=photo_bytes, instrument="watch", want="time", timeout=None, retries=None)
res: 2:56
